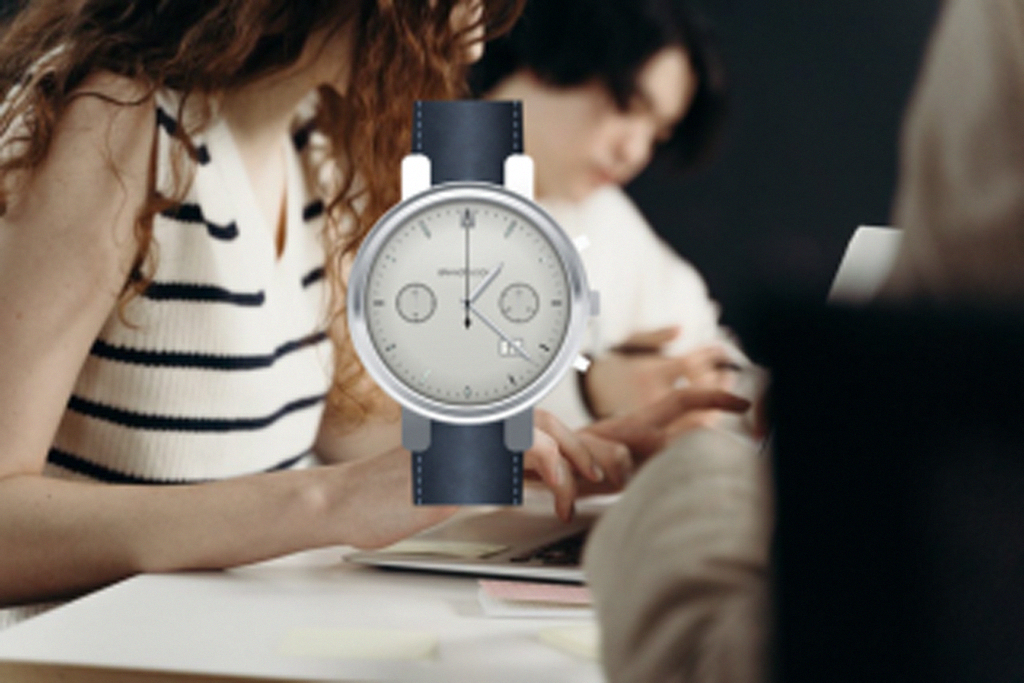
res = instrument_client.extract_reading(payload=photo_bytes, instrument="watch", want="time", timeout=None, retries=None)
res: 1:22
